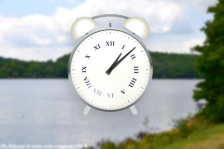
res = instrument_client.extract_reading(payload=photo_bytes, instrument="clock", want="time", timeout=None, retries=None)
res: 1:08
